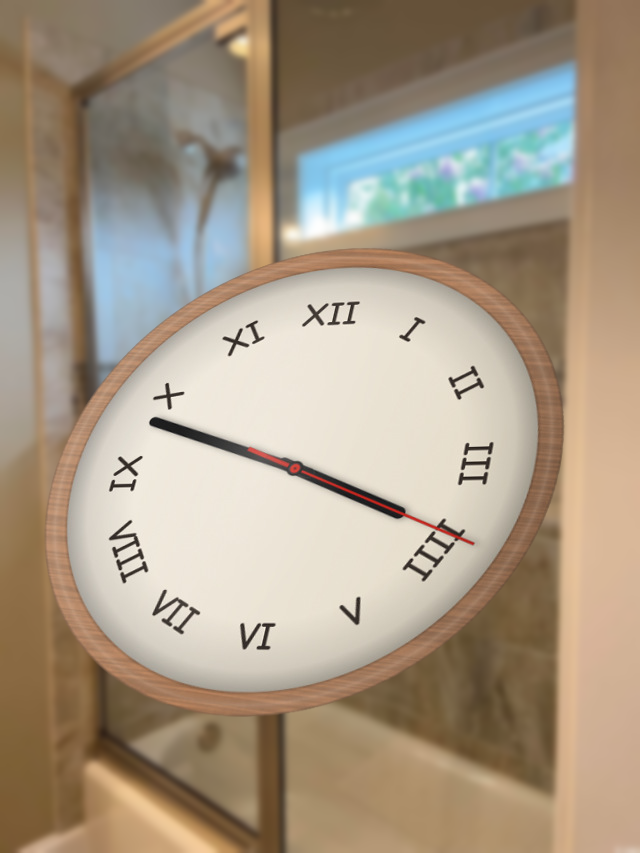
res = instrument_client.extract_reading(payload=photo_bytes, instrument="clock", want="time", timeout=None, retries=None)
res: 3:48:19
